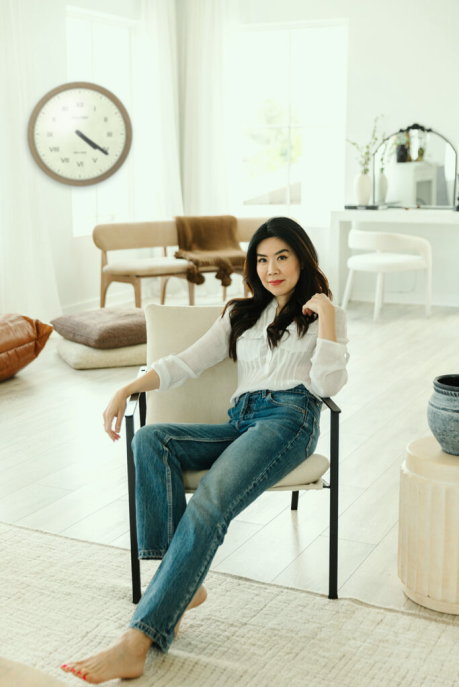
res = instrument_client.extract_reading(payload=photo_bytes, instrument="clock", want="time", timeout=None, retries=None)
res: 4:21
